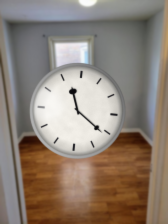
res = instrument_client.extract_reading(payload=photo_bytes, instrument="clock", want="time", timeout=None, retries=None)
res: 11:21
